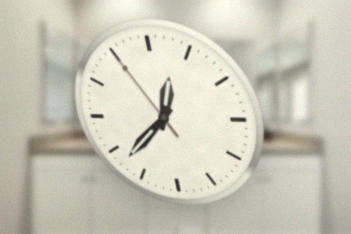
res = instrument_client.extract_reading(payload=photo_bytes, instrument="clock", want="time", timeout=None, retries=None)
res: 12:37:55
